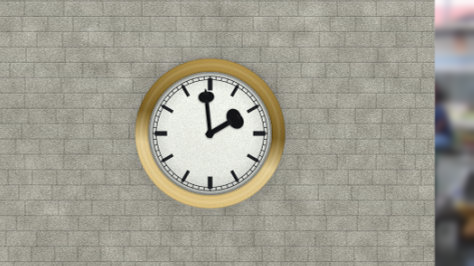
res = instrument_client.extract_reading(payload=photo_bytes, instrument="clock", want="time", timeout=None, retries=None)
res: 1:59
